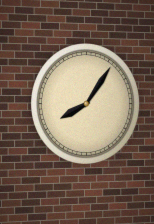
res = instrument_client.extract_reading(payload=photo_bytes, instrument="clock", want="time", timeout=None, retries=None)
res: 8:06
